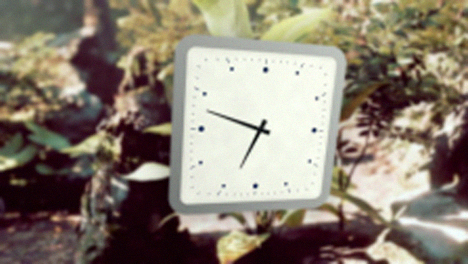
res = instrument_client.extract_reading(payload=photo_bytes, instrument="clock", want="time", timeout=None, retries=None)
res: 6:48
